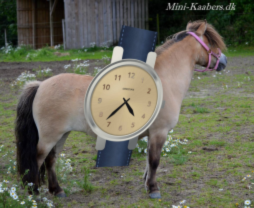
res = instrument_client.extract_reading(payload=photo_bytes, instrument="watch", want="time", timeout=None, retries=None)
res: 4:37
